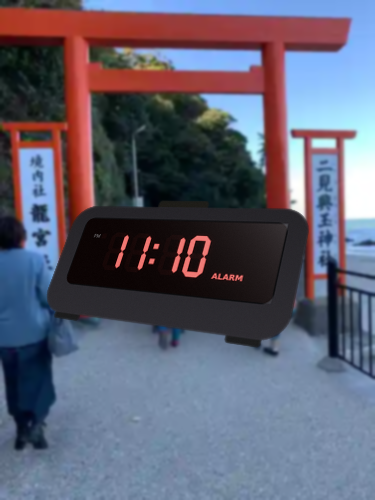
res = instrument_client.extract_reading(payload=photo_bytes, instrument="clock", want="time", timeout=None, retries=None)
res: 11:10
